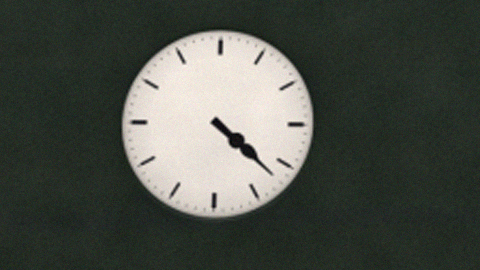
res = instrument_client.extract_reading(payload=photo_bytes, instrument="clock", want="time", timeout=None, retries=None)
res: 4:22
